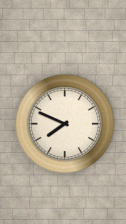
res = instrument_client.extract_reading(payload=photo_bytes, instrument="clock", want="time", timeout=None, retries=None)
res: 7:49
